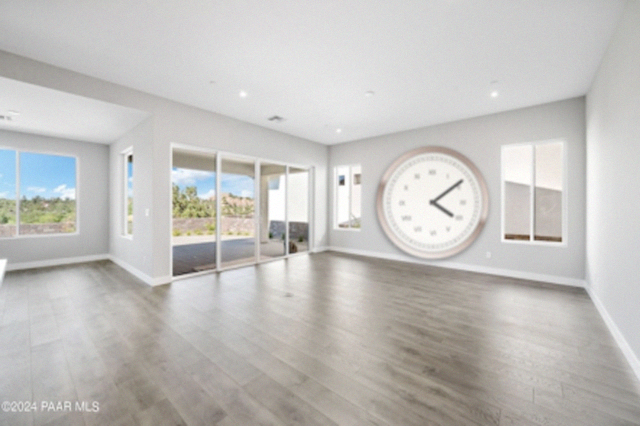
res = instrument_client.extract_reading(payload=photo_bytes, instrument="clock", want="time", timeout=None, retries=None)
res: 4:09
